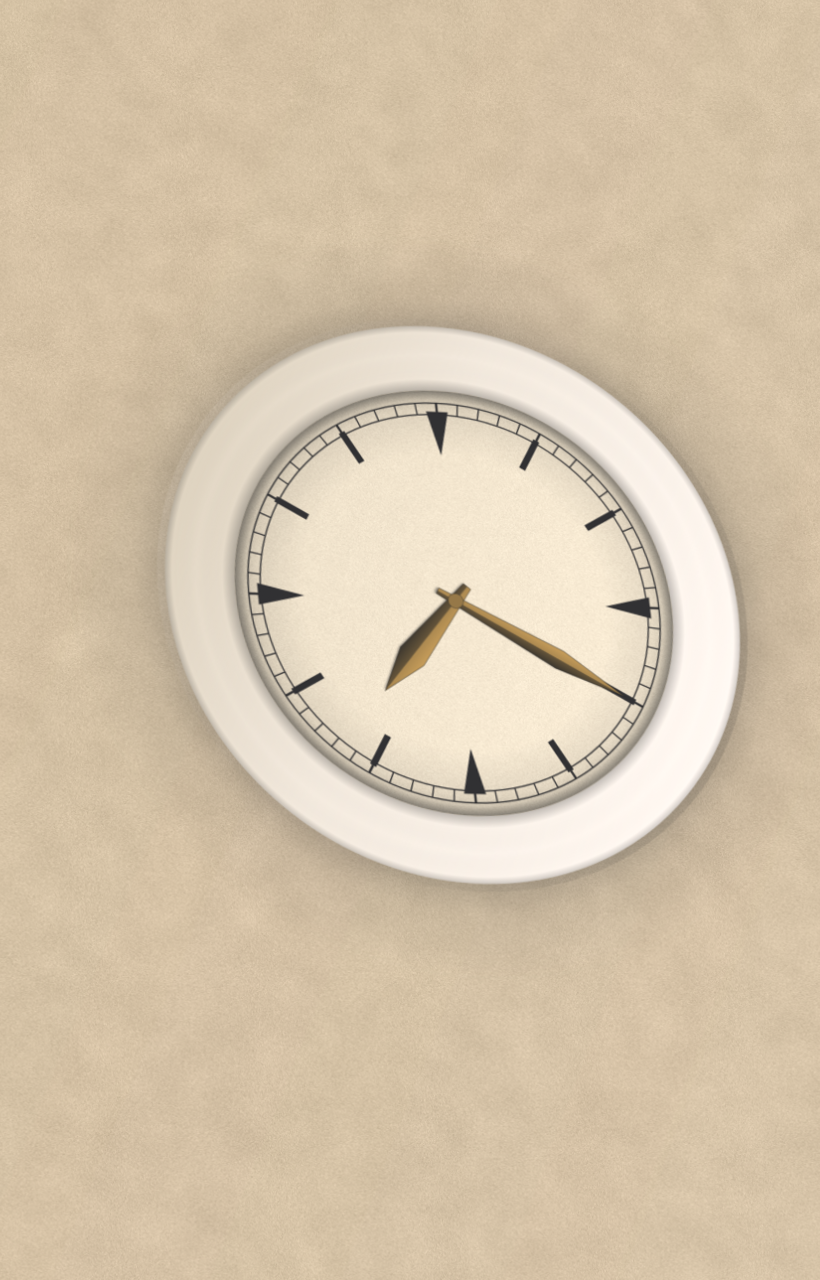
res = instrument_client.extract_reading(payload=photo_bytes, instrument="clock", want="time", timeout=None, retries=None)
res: 7:20
